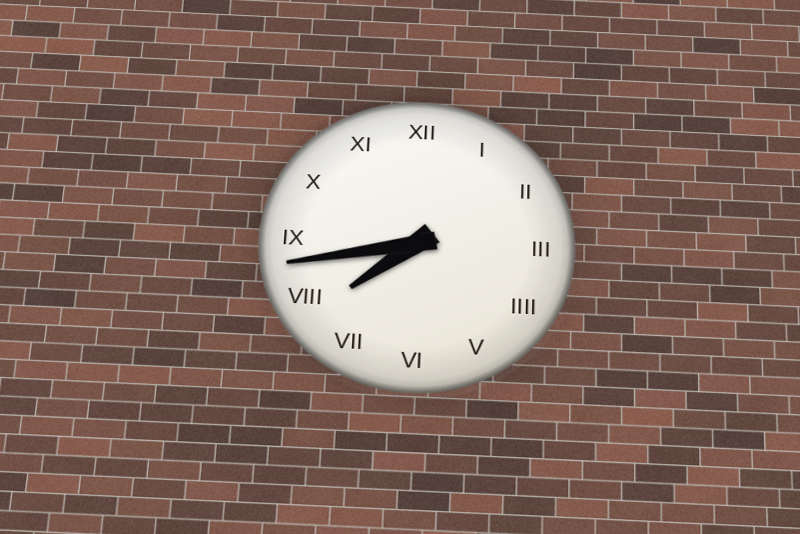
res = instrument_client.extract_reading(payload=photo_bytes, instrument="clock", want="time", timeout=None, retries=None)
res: 7:43
